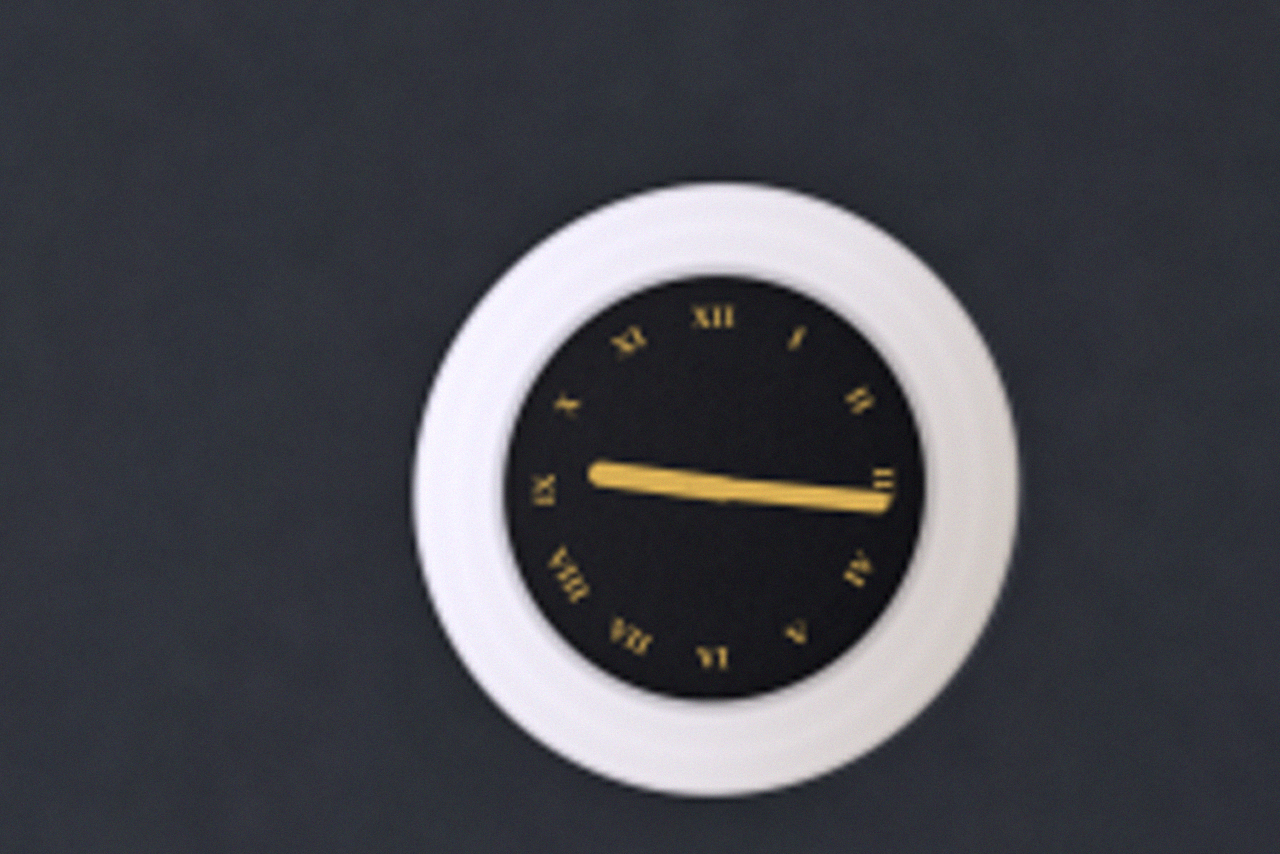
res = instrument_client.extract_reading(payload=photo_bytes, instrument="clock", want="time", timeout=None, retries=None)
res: 9:16
